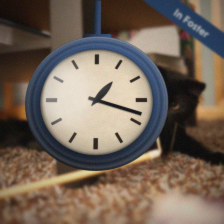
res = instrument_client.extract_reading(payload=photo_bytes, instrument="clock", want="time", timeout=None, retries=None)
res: 1:18
